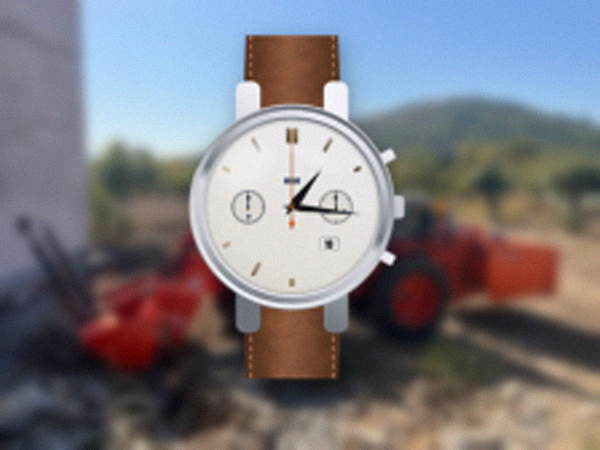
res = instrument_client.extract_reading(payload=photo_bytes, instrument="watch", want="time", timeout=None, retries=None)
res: 1:16
